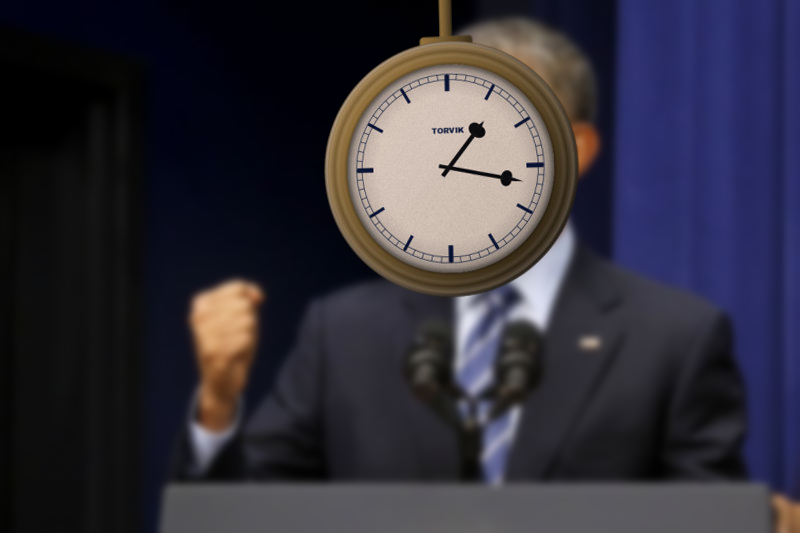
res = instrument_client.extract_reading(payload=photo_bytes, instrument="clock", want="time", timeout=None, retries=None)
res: 1:17
